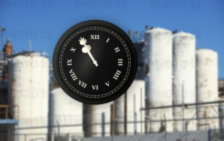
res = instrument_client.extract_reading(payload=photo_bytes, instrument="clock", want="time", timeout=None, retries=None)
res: 10:55
